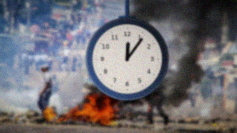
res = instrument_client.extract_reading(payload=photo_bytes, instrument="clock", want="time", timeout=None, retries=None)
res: 12:06
